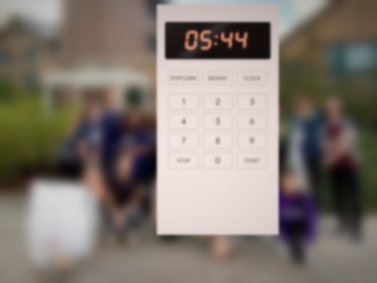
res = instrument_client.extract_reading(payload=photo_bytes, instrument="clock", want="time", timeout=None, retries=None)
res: 5:44
